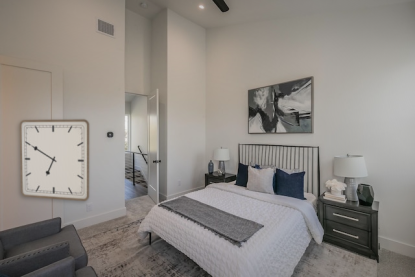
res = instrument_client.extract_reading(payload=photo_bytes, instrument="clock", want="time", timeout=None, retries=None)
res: 6:50
